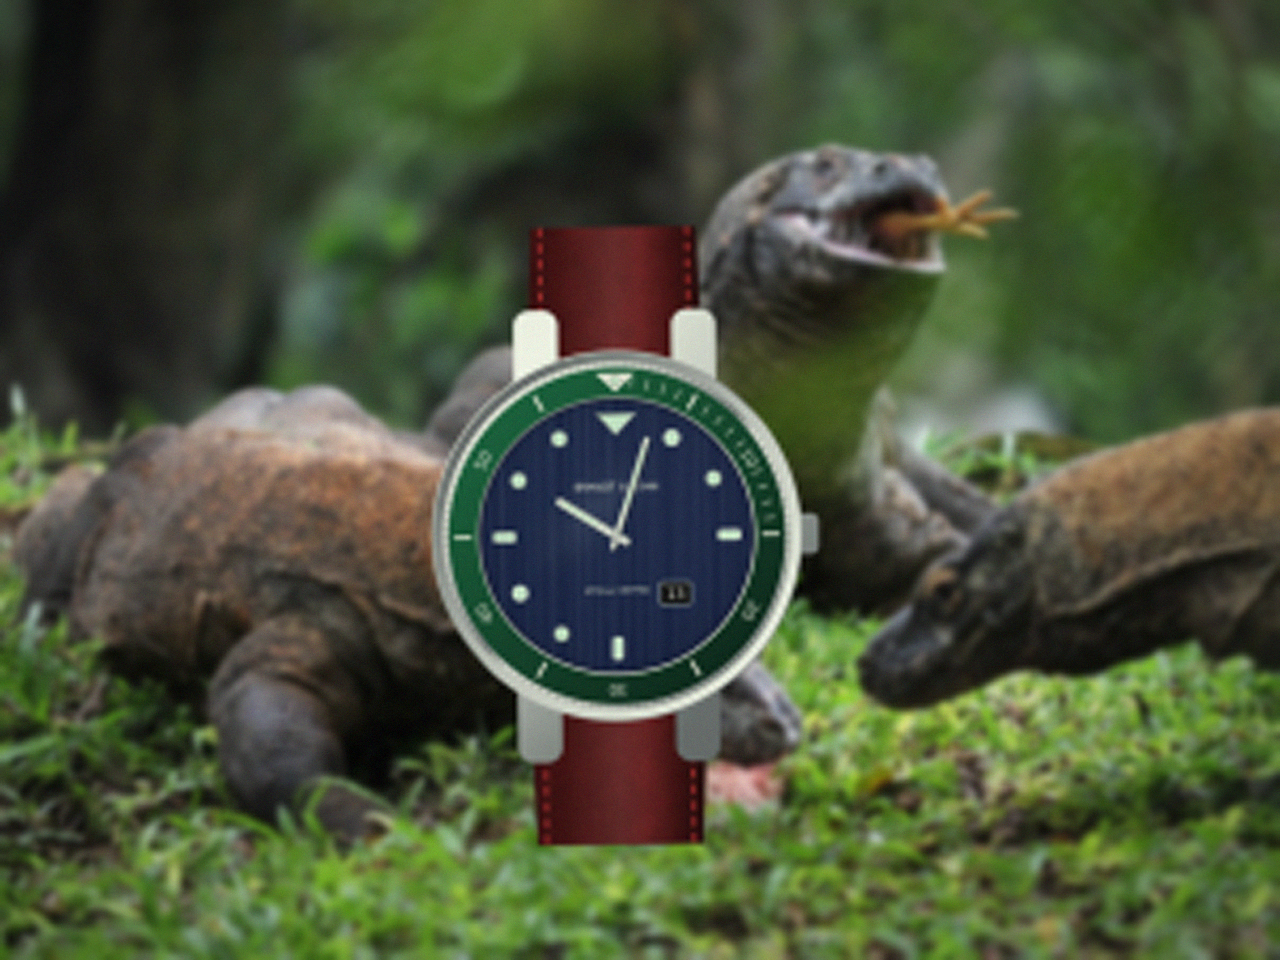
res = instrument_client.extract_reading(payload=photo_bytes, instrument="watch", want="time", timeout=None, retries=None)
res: 10:03
